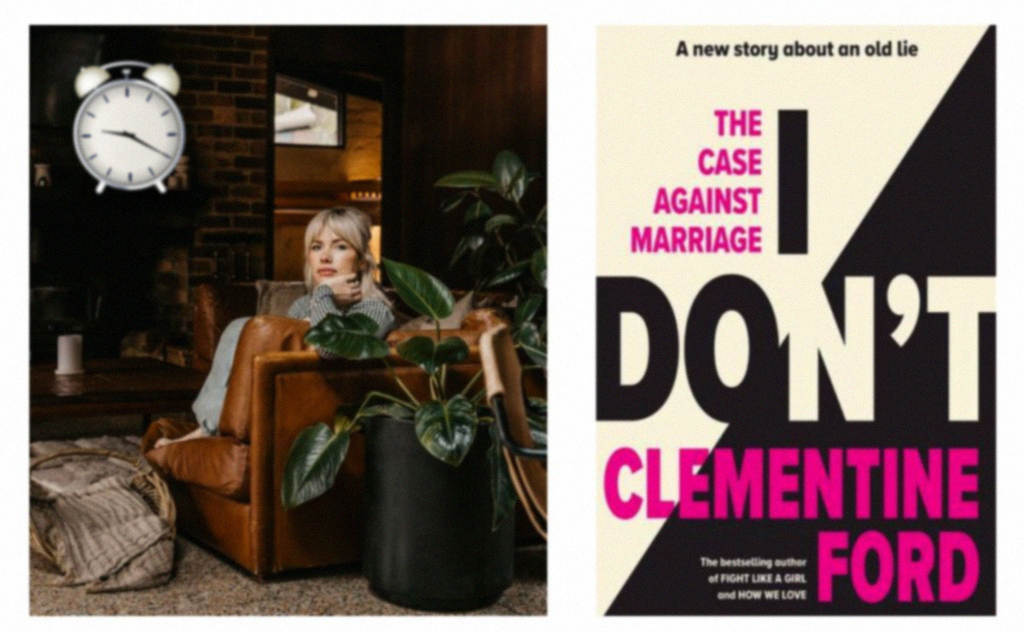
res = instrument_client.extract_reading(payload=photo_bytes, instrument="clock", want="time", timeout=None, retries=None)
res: 9:20
